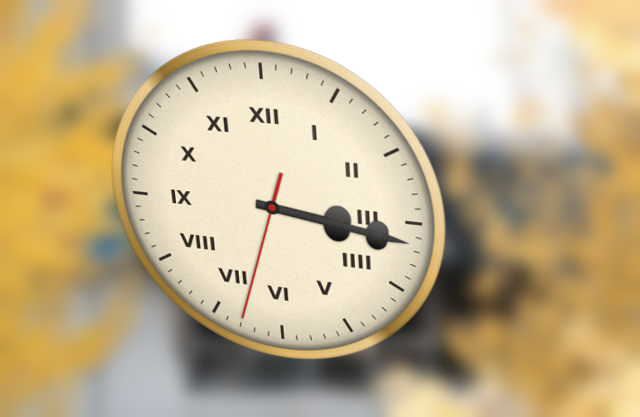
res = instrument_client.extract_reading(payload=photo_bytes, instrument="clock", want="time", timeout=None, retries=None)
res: 3:16:33
